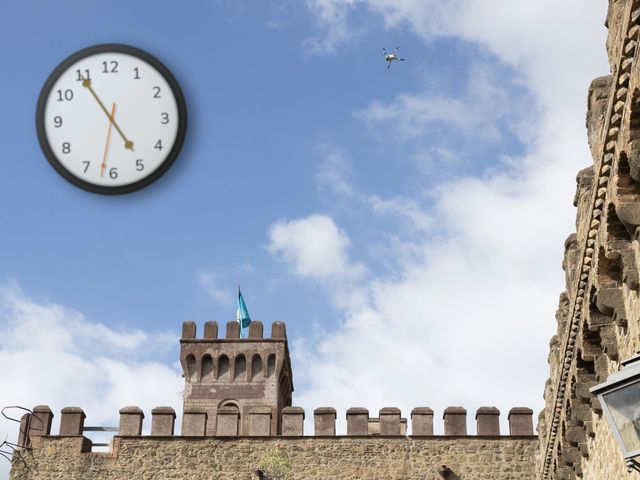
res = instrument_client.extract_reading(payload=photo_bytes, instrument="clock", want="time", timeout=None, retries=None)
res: 4:54:32
